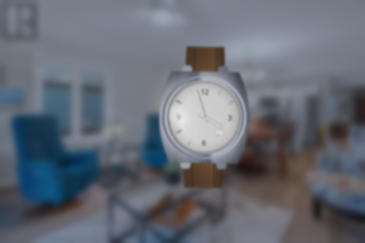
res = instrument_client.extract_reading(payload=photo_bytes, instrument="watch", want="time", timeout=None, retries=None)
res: 3:57
